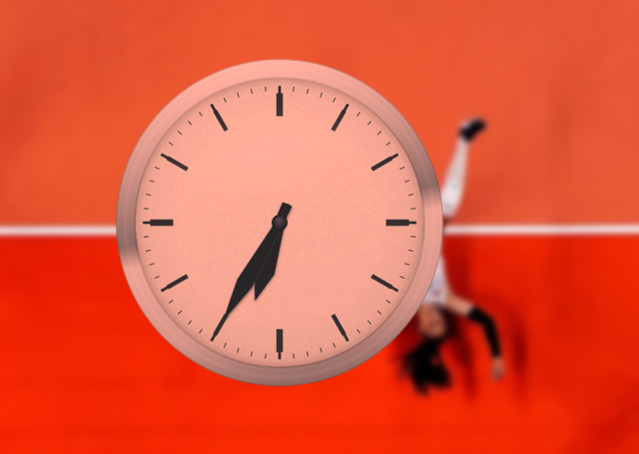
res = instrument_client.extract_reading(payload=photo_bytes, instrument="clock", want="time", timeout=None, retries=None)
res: 6:35
